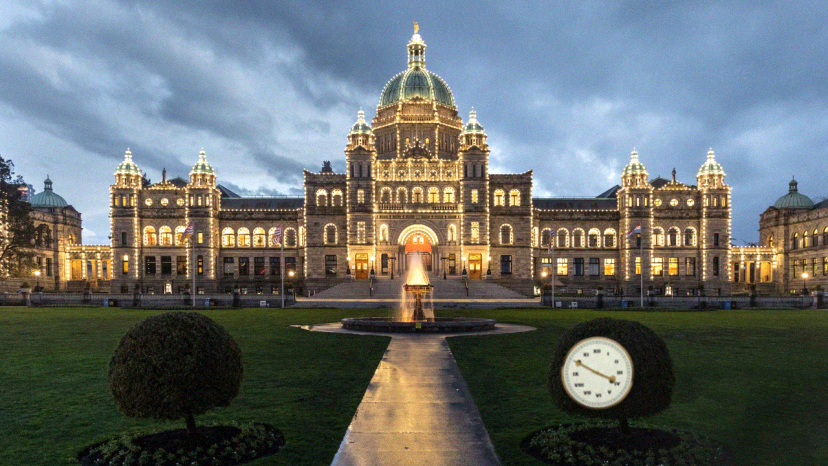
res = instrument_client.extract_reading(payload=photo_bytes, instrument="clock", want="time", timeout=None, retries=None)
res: 3:50
